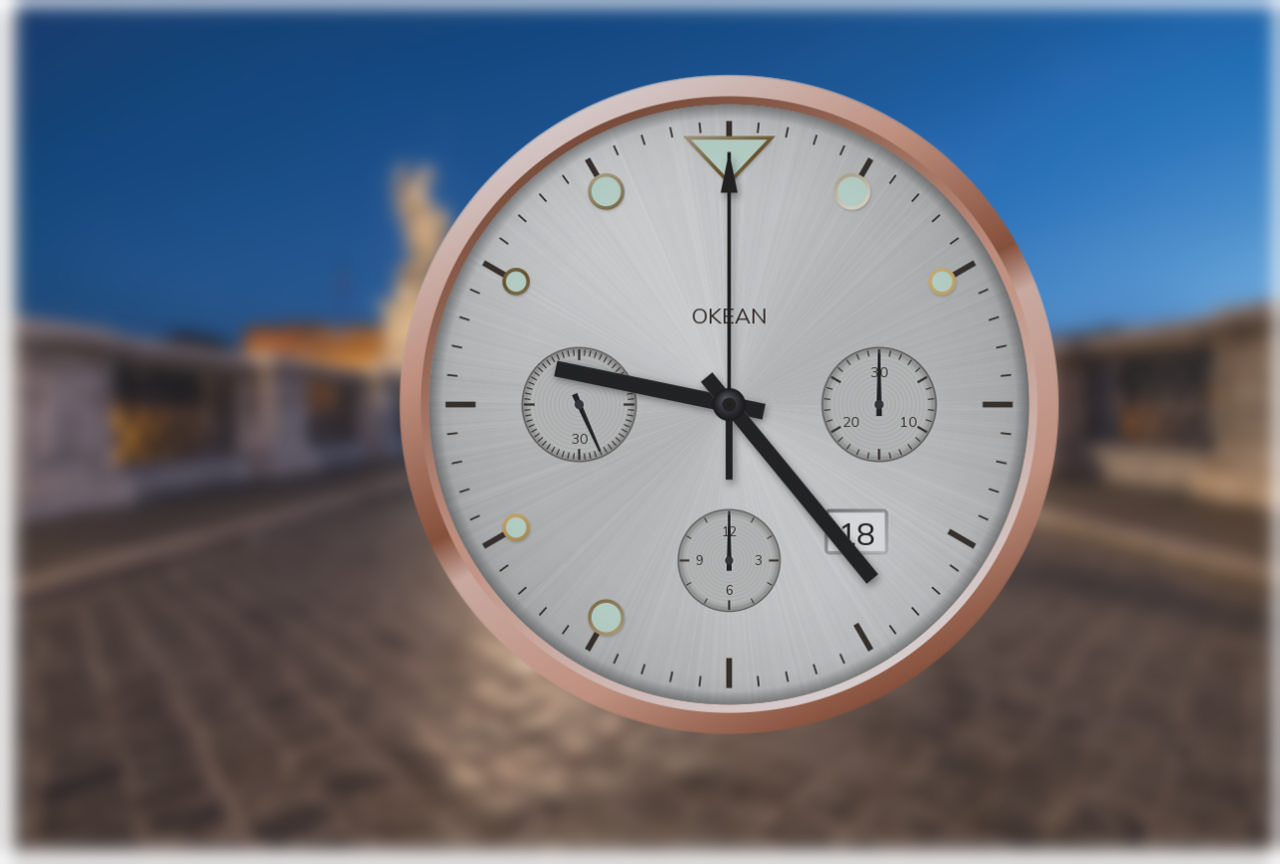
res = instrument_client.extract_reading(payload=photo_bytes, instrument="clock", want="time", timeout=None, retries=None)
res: 9:23:26
